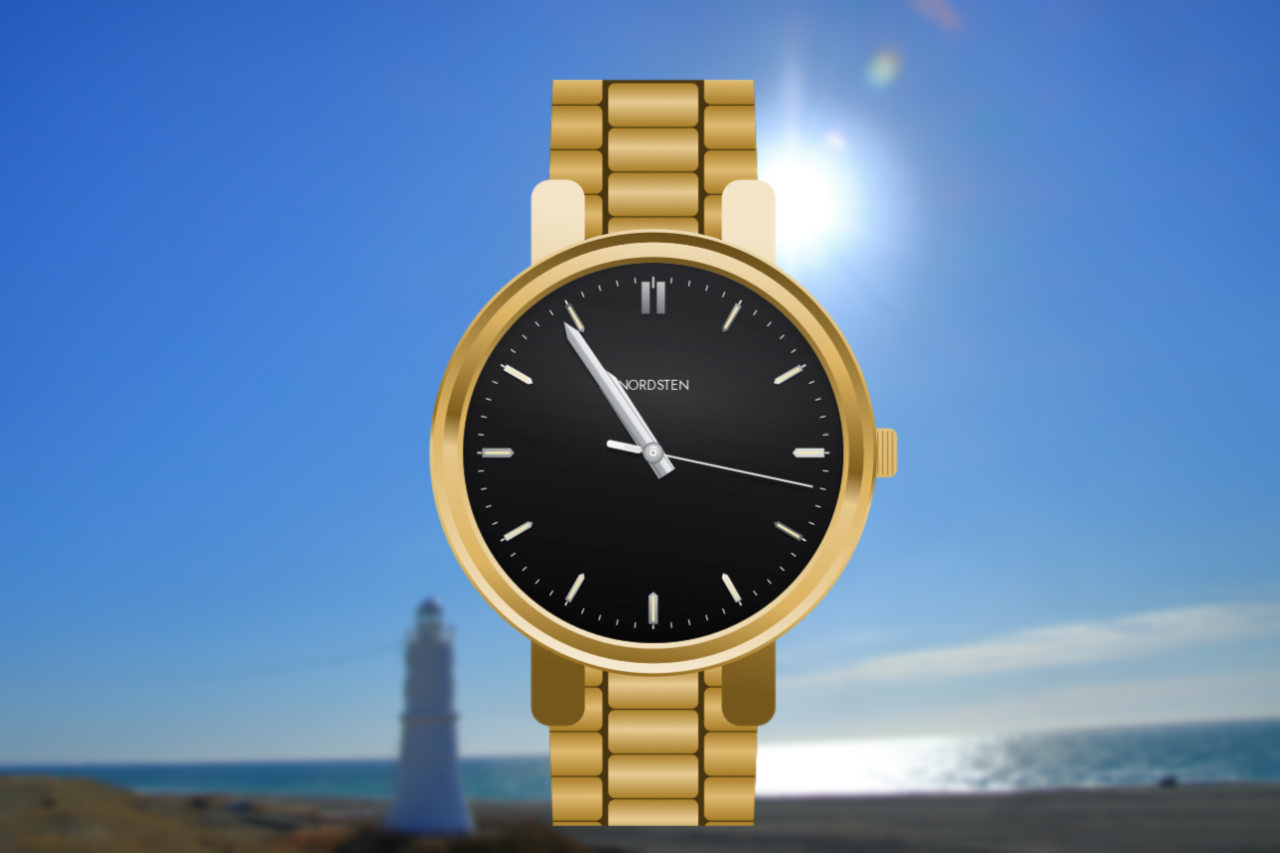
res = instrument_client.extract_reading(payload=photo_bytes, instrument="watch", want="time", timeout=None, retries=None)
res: 10:54:17
